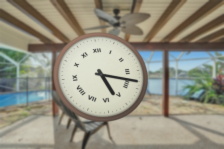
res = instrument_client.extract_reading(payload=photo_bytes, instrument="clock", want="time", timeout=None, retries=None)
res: 5:18
